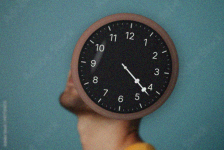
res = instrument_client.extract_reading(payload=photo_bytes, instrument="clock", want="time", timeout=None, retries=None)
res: 4:22
